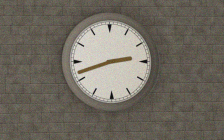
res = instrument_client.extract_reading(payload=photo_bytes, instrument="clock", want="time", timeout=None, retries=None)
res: 2:42
